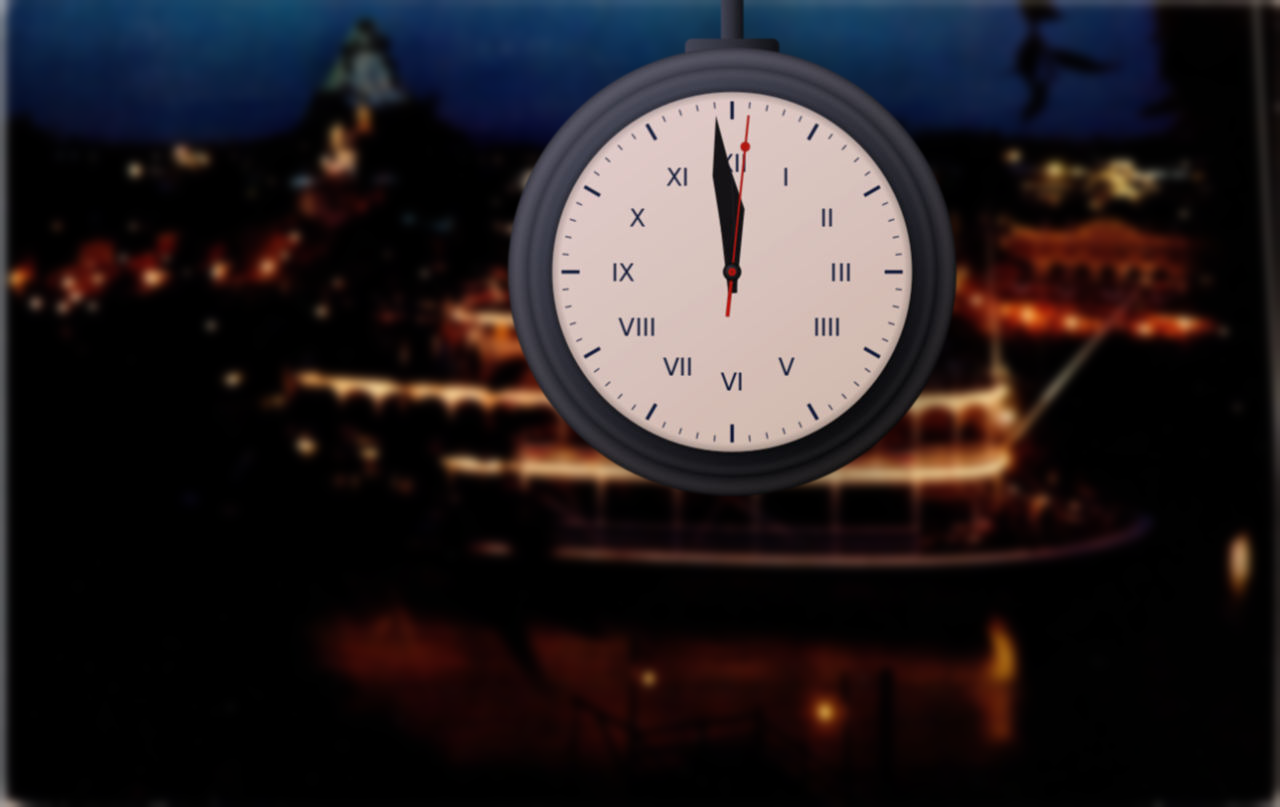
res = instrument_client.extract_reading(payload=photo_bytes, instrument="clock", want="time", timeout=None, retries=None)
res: 11:59:01
